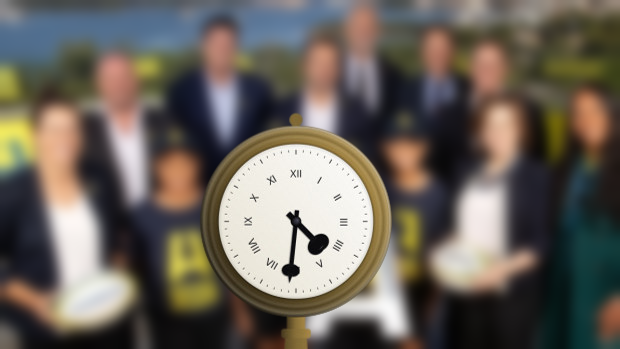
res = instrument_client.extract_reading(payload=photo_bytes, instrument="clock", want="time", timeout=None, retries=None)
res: 4:31
